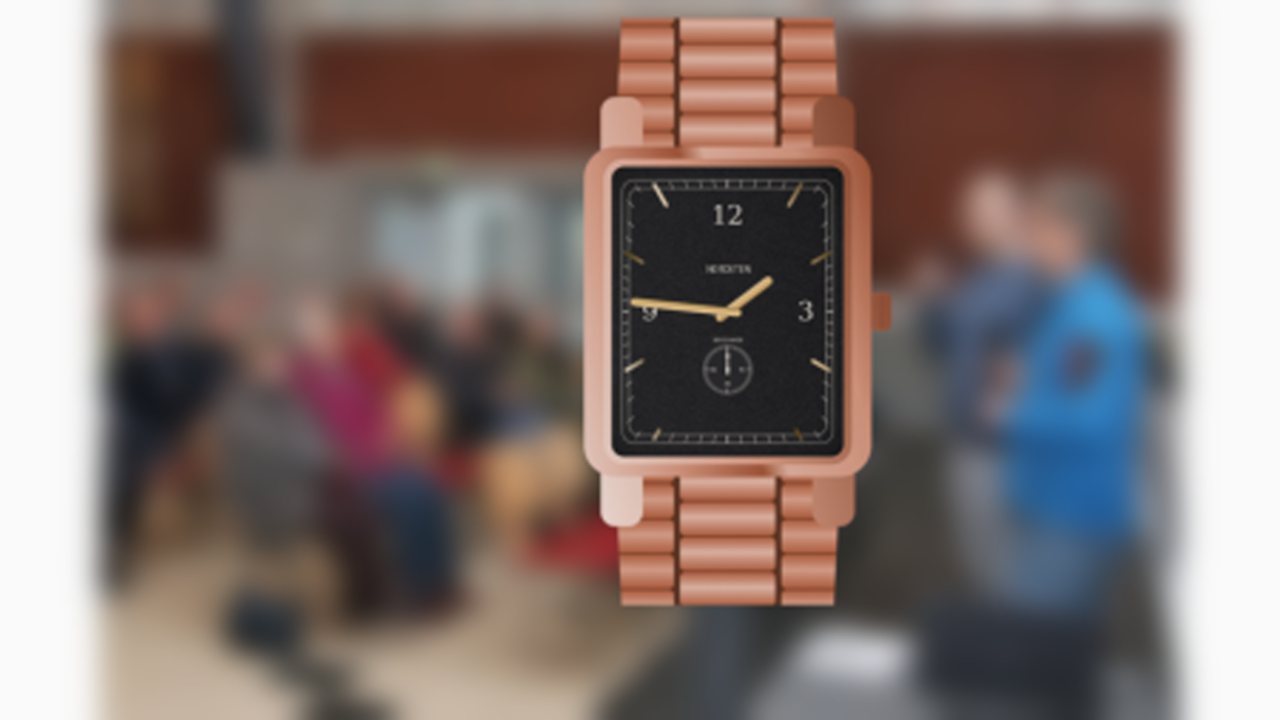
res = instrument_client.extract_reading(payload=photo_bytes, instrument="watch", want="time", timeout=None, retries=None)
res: 1:46
